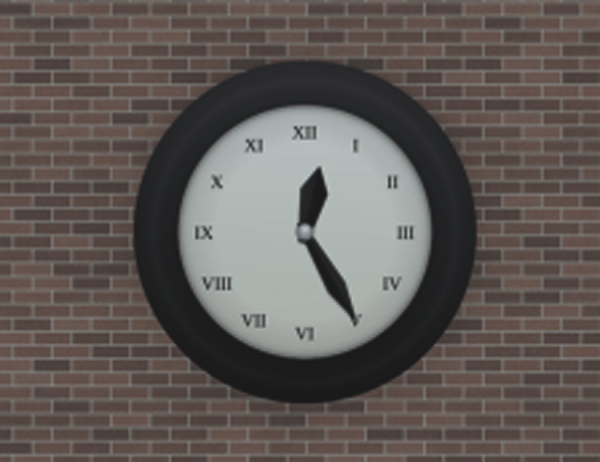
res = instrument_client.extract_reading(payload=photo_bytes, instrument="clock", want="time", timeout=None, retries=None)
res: 12:25
